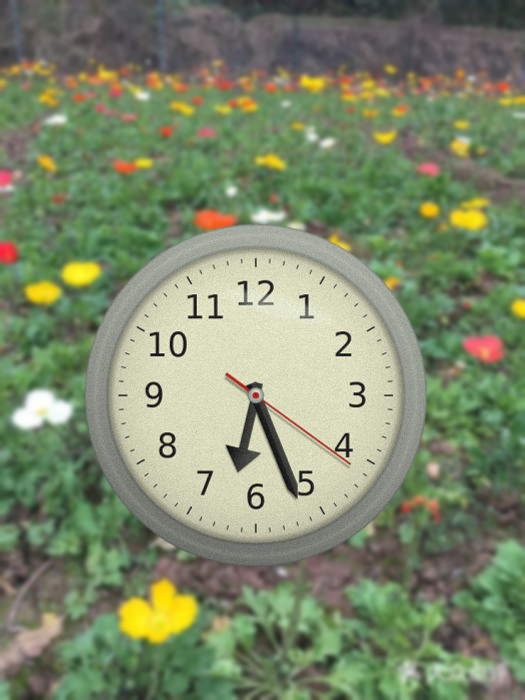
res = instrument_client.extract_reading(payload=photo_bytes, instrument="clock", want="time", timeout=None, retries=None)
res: 6:26:21
